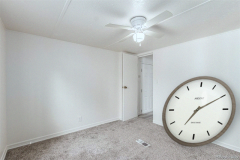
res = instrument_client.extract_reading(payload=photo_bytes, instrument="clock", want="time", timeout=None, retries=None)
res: 7:10
